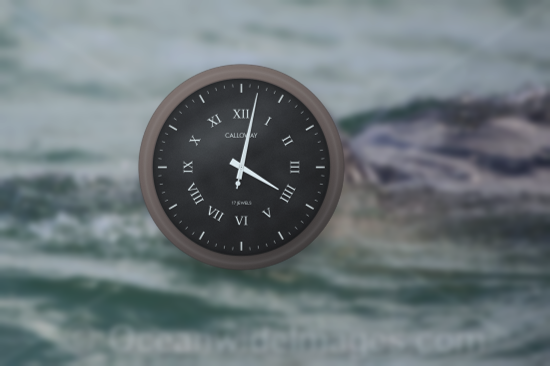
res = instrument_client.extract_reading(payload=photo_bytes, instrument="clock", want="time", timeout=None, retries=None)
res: 4:02:02
